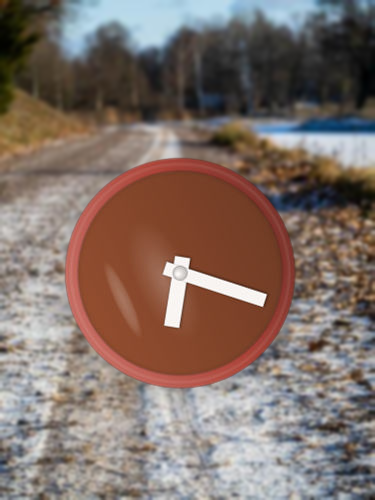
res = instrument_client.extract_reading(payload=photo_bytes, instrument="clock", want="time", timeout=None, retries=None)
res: 6:18
